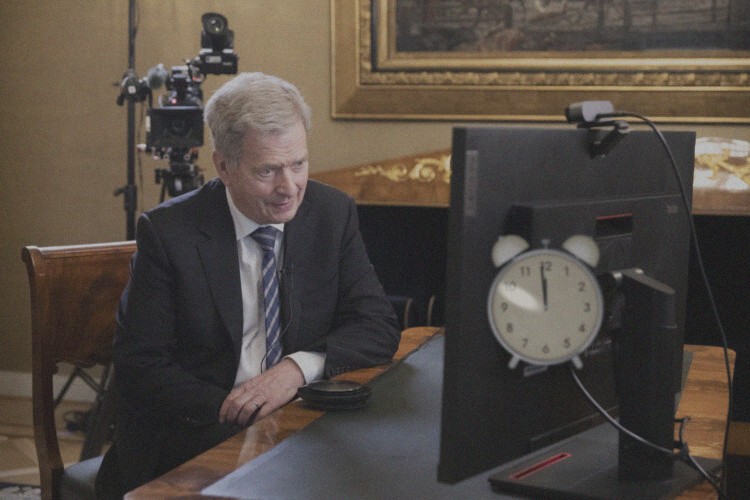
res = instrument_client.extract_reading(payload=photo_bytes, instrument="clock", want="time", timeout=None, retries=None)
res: 11:59
